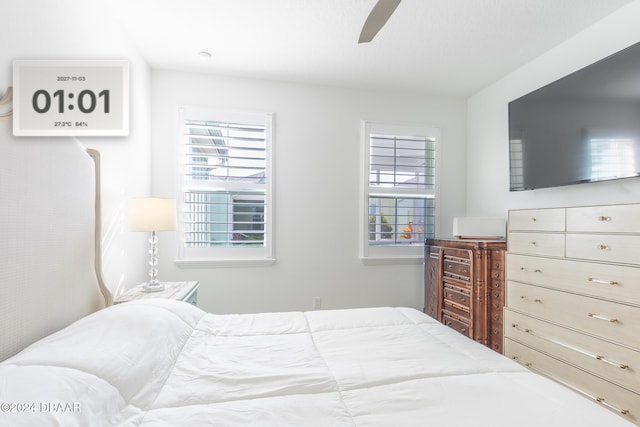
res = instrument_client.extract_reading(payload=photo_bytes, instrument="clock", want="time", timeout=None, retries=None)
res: 1:01
